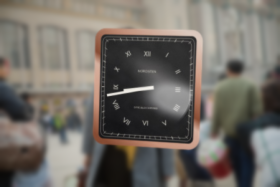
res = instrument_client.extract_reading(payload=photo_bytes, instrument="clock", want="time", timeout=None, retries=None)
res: 8:43
